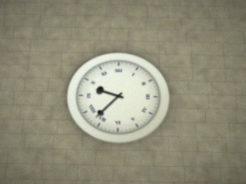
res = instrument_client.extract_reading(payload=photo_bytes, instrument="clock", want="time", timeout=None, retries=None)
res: 9:37
